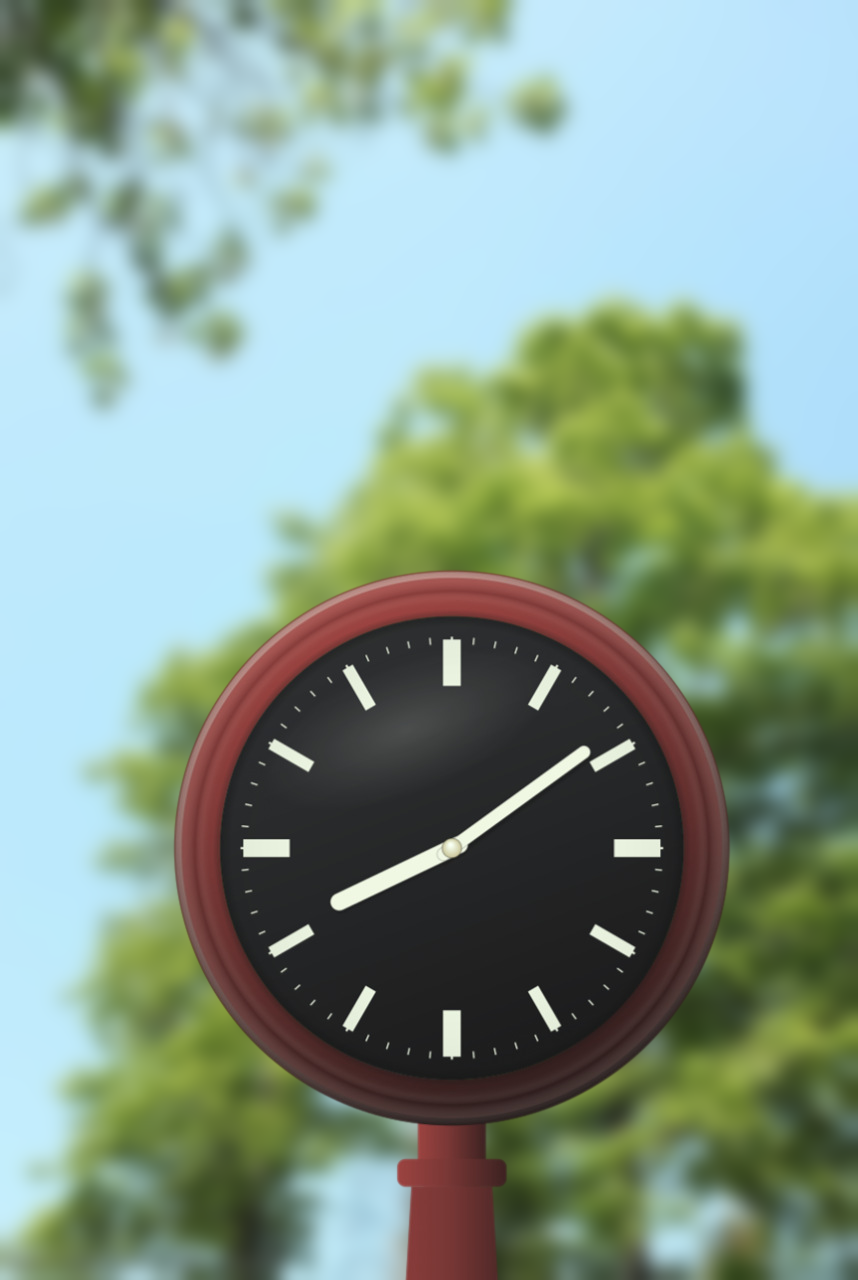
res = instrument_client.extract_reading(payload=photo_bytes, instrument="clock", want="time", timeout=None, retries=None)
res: 8:09
